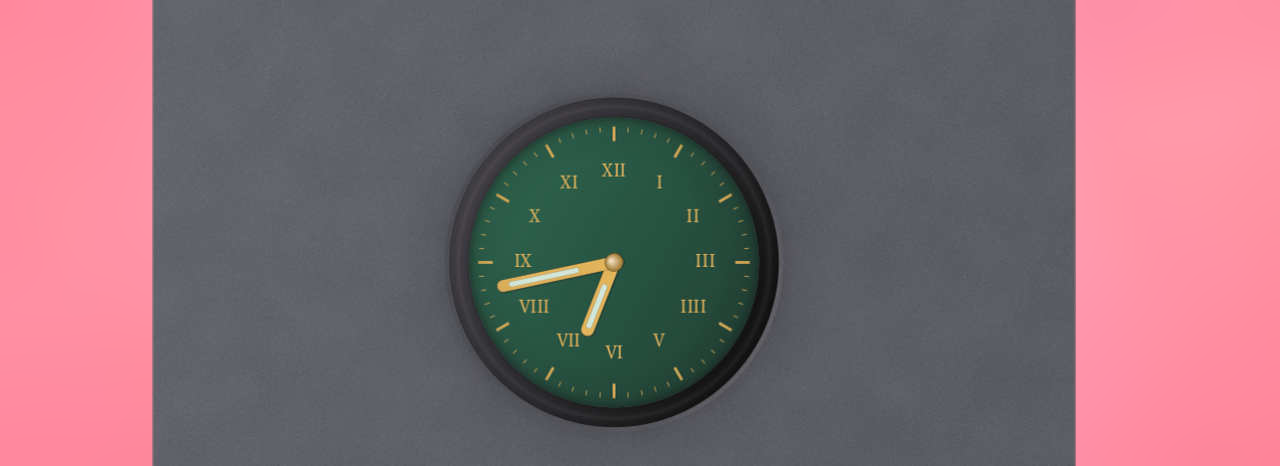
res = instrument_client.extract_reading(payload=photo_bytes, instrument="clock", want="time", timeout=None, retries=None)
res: 6:43
